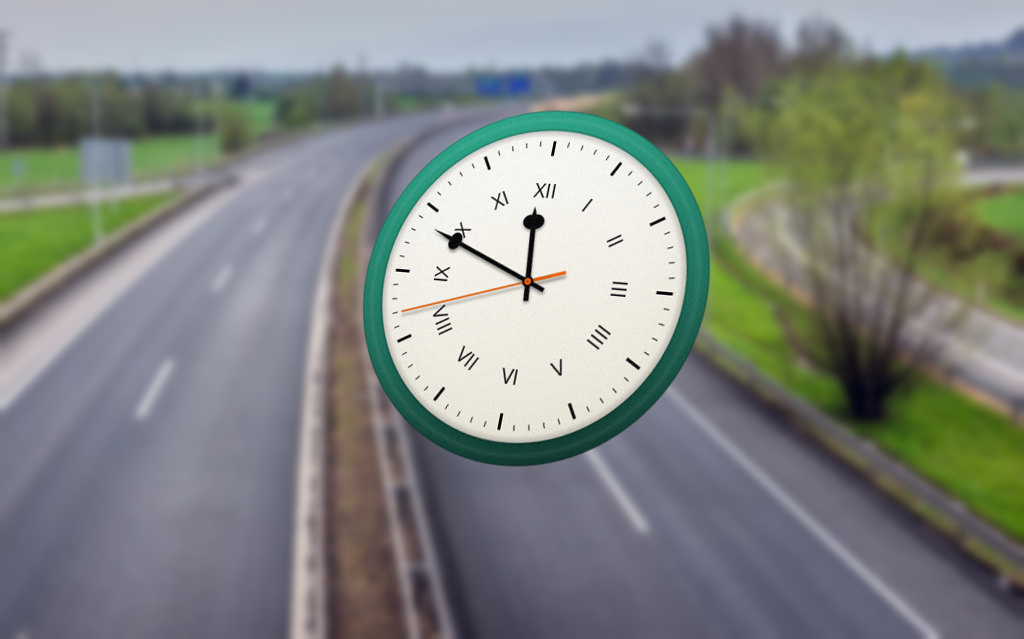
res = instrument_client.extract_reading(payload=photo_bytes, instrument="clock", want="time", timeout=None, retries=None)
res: 11:48:42
